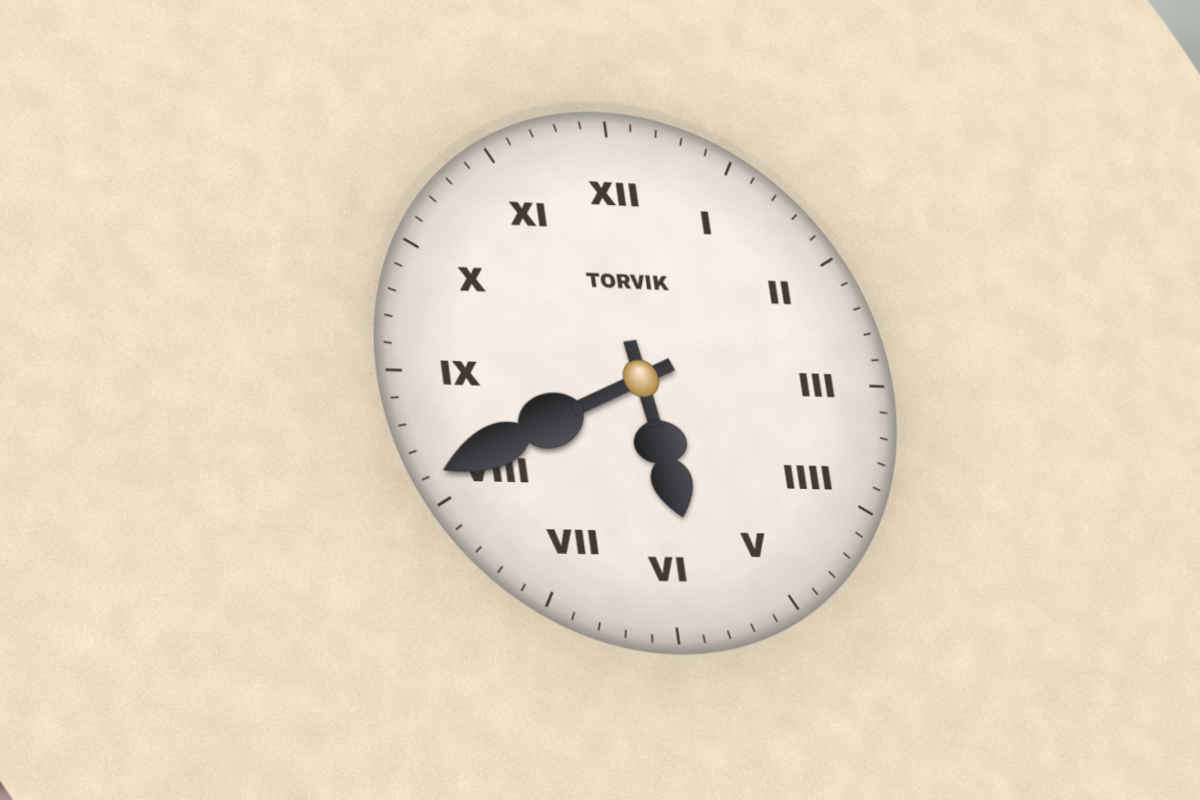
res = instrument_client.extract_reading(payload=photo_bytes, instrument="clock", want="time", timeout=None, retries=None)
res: 5:41
